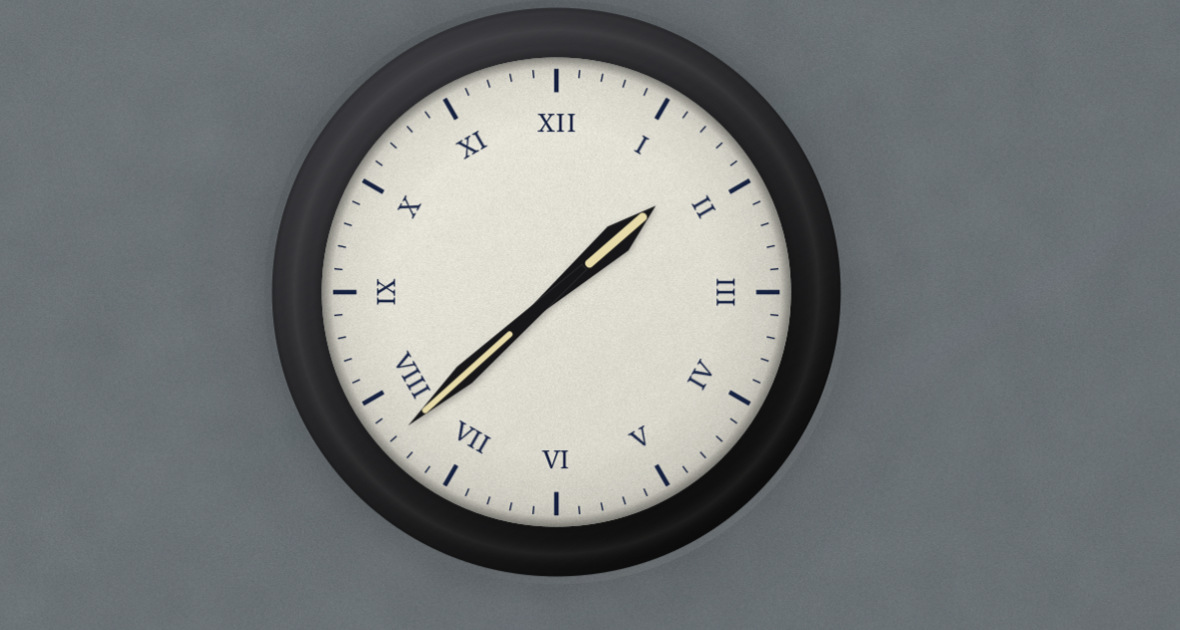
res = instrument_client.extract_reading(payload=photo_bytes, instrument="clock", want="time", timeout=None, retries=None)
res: 1:38
